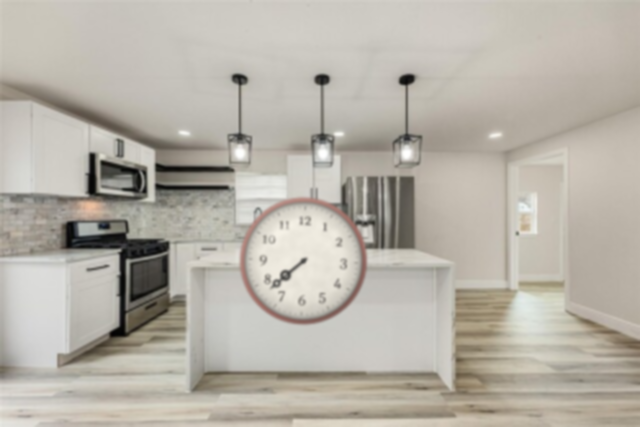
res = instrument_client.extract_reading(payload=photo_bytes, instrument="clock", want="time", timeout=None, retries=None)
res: 7:38
